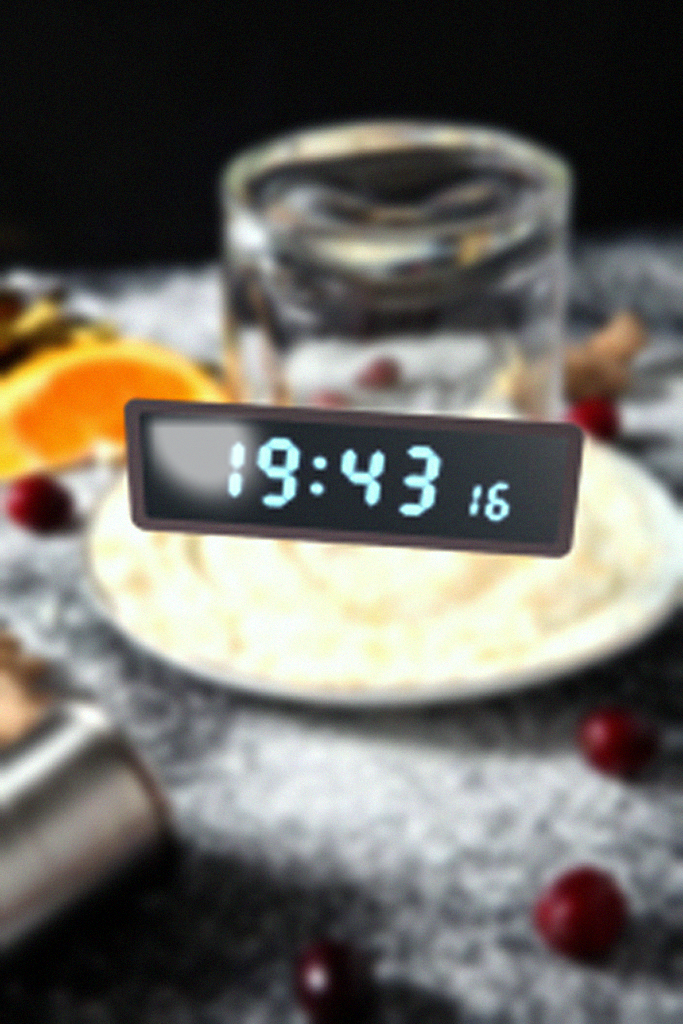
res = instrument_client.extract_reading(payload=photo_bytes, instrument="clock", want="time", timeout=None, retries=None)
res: 19:43:16
